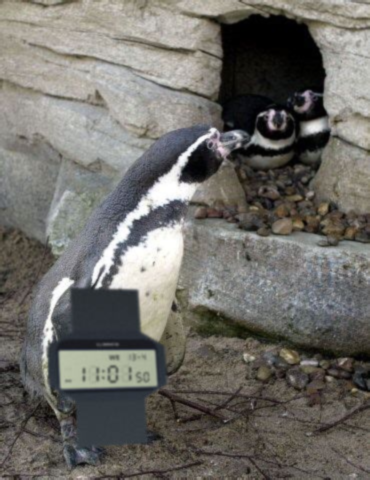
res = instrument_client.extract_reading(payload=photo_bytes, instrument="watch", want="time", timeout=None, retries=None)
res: 11:01
